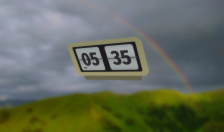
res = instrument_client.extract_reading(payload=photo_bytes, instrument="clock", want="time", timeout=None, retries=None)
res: 5:35
